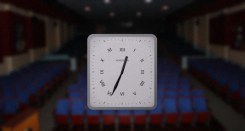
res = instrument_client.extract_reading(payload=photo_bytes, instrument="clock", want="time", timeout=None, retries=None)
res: 12:34
